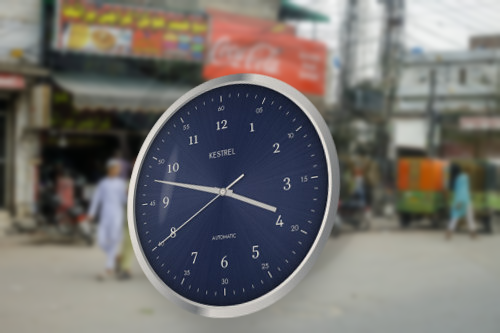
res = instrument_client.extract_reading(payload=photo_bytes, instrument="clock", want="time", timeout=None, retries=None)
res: 3:47:40
